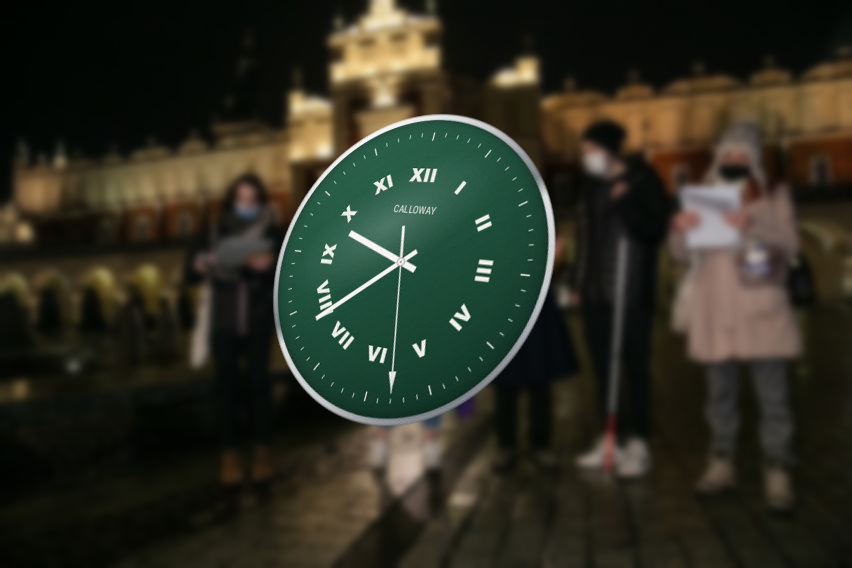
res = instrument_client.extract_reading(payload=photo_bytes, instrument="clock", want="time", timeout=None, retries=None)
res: 9:38:28
